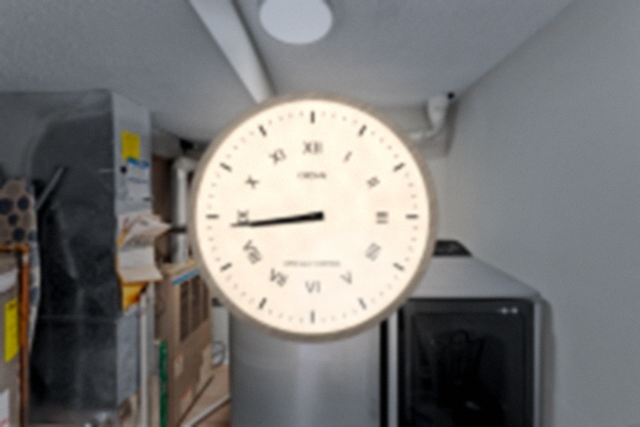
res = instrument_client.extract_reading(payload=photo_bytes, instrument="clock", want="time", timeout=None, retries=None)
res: 8:44
